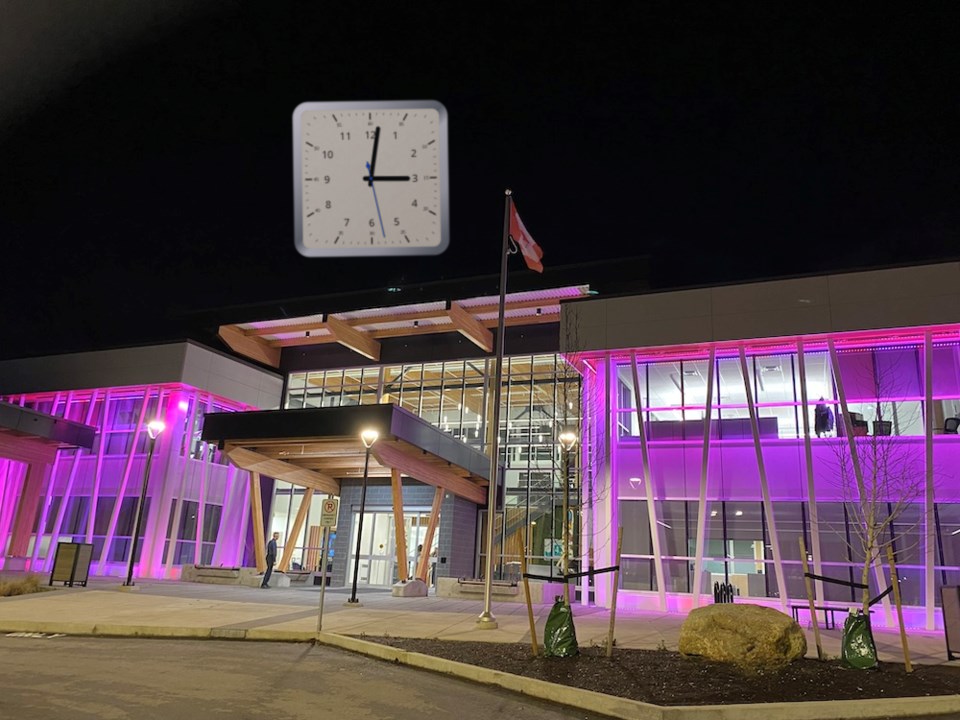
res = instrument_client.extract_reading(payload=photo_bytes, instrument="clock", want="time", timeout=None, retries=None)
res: 3:01:28
